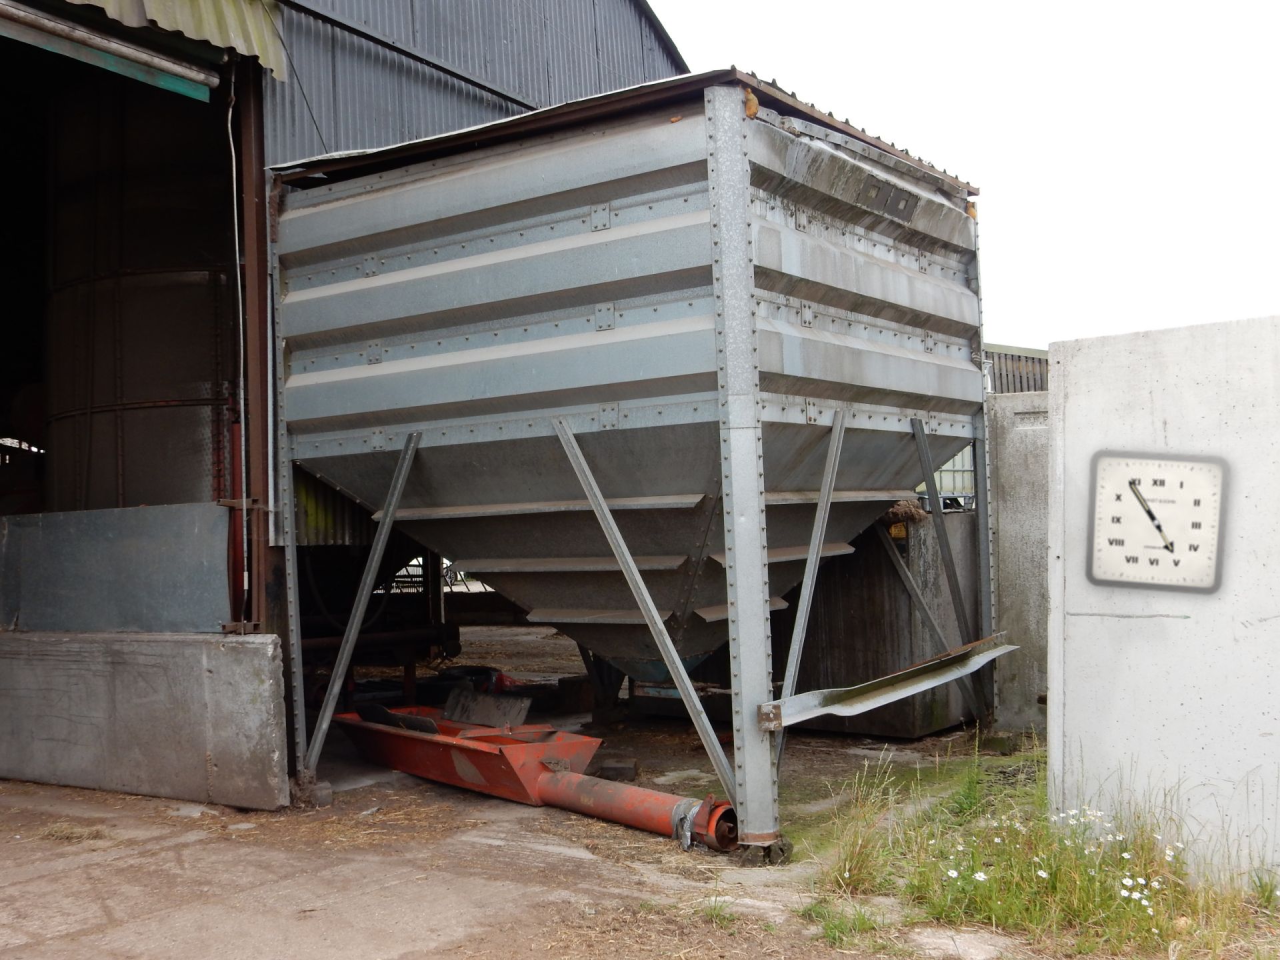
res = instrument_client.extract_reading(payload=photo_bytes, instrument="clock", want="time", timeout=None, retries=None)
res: 4:54
